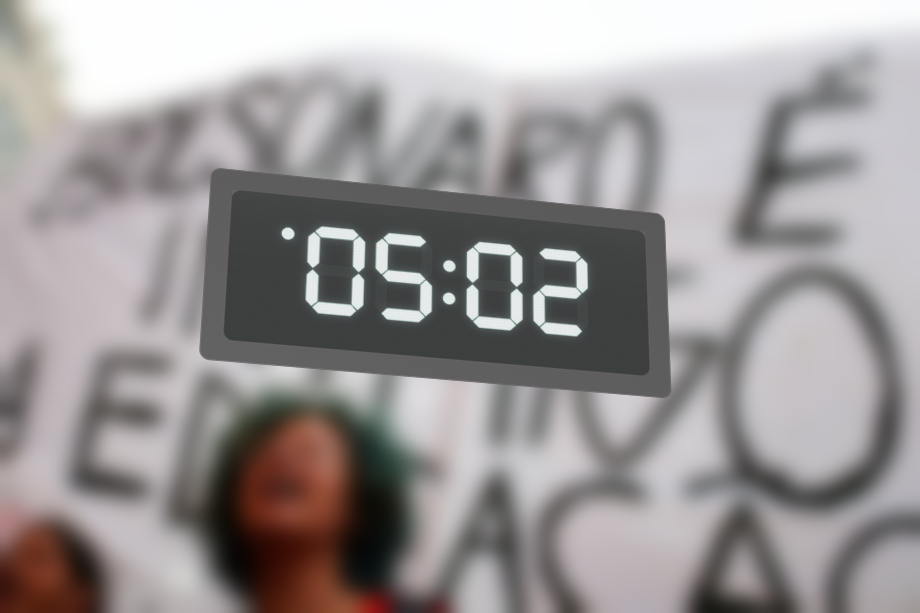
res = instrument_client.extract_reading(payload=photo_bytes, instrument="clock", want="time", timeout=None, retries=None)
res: 5:02
